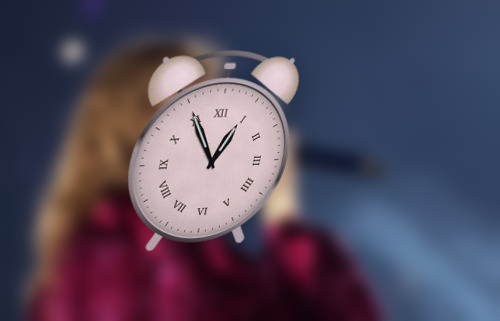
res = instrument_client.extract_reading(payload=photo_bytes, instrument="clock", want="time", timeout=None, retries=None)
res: 12:55
